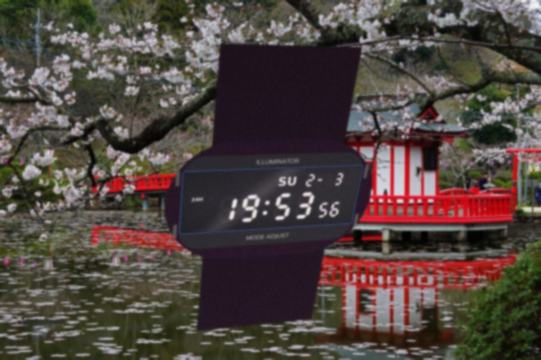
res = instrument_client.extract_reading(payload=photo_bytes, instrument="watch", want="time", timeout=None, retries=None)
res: 19:53:56
